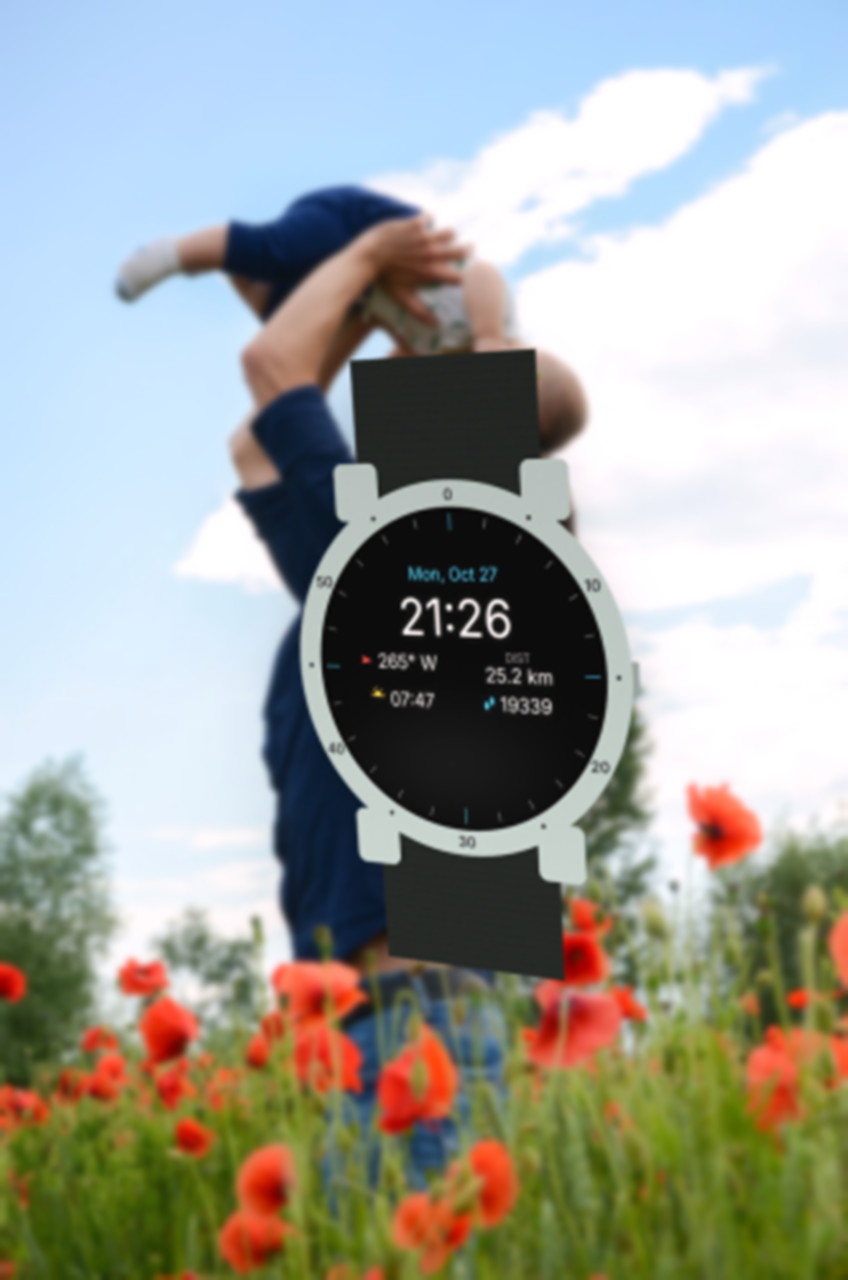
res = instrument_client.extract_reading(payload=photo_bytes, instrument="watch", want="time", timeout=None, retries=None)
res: 21:26
